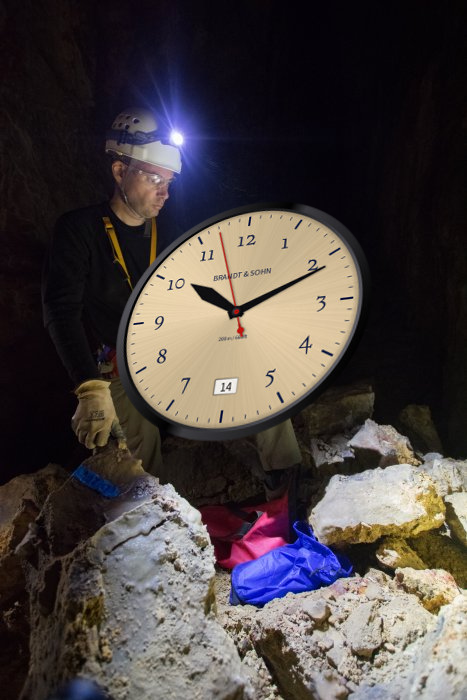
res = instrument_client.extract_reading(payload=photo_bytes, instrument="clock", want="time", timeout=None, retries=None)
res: 10:10:57
